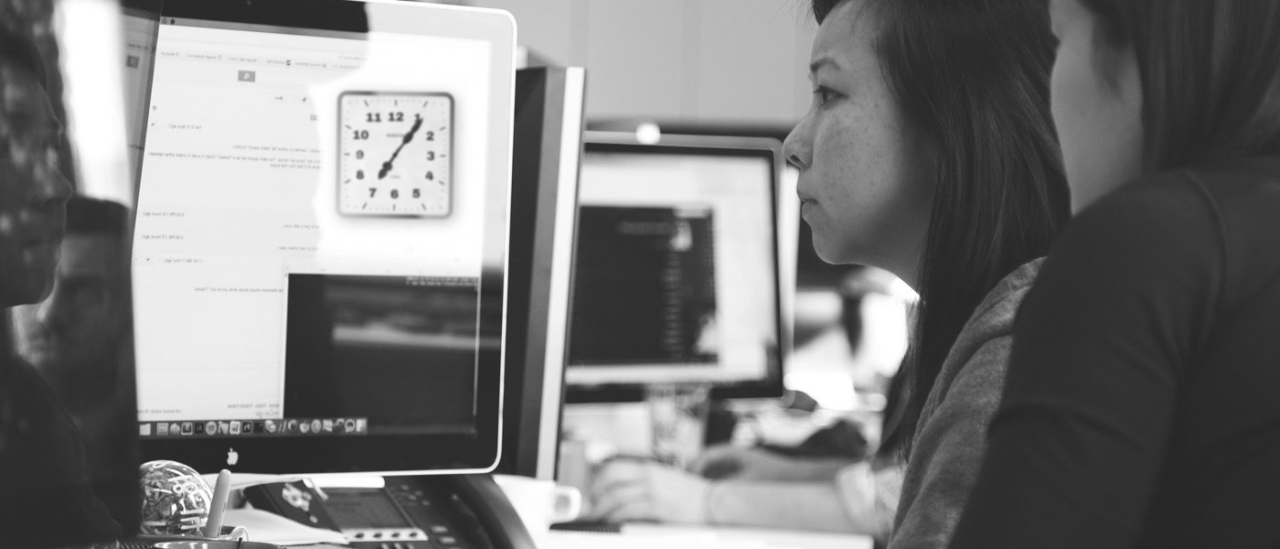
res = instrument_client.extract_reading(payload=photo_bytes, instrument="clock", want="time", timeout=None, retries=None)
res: 7:06
